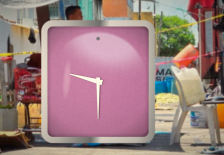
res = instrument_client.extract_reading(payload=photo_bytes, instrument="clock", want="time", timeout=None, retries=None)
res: 9:30
